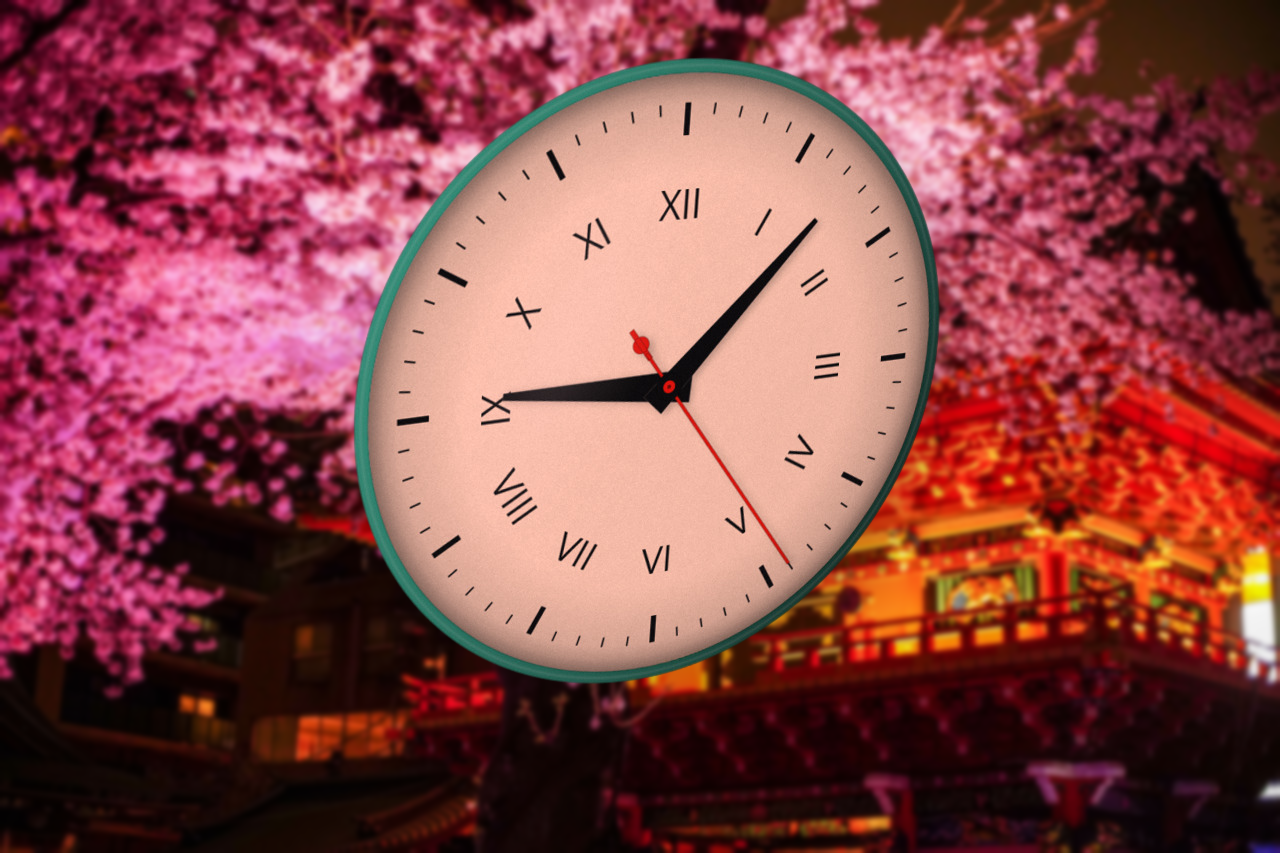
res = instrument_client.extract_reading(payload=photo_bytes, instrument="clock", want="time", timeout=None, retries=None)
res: 9:07:24
